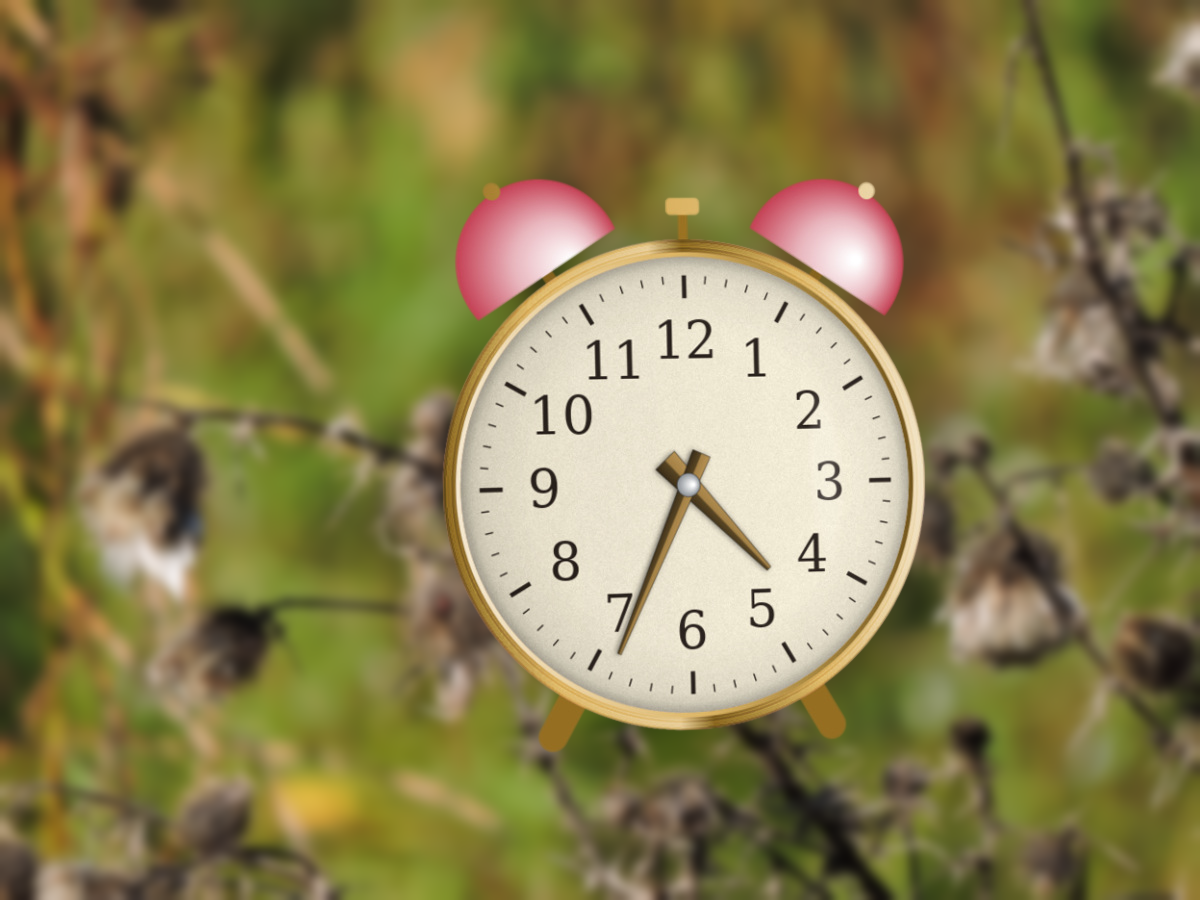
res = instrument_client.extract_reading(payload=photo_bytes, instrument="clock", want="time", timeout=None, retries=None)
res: 4:34
